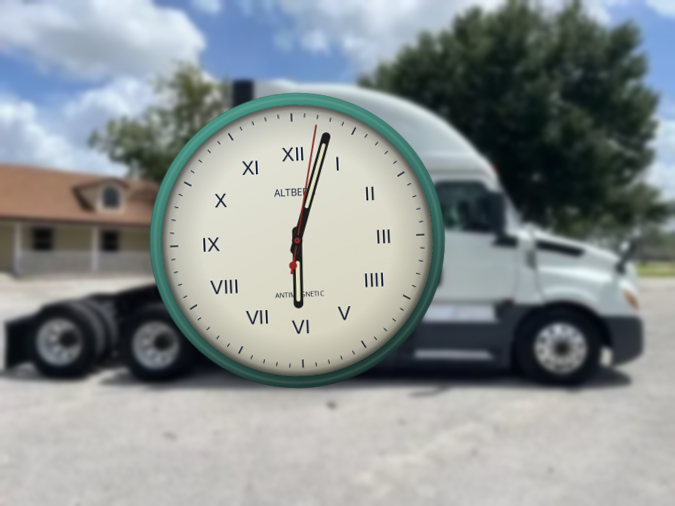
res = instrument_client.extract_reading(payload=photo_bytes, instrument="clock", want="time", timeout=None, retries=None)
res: 6:03:02
